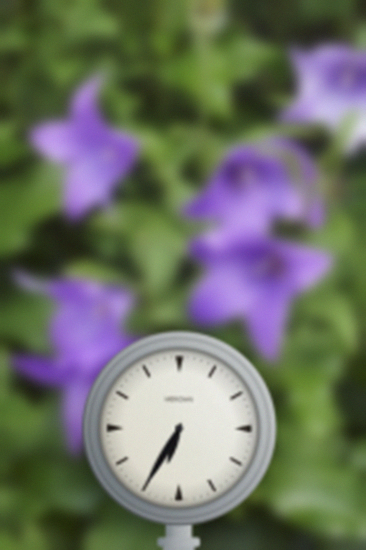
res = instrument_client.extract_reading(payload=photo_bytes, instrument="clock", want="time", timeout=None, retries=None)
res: 6:35
